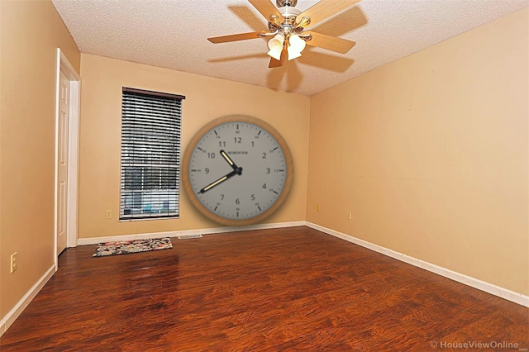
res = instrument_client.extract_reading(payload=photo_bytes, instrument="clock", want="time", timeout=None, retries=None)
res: 10:40
